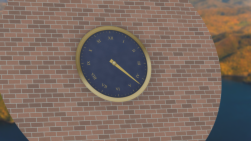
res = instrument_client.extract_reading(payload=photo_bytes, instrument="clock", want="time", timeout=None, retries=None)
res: 4:22
